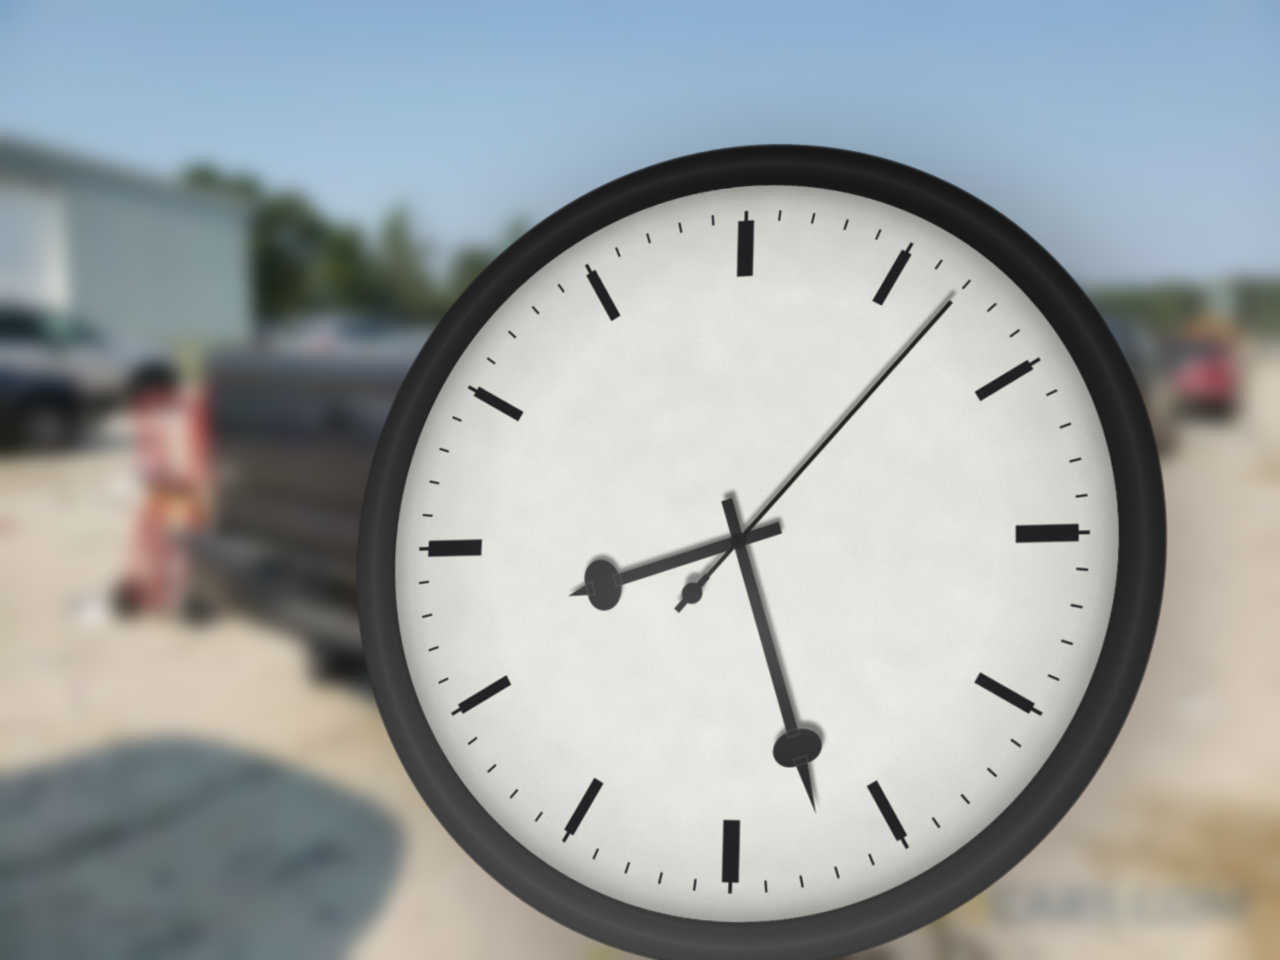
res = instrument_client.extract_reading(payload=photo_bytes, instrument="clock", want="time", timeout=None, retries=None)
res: 8:27:07
